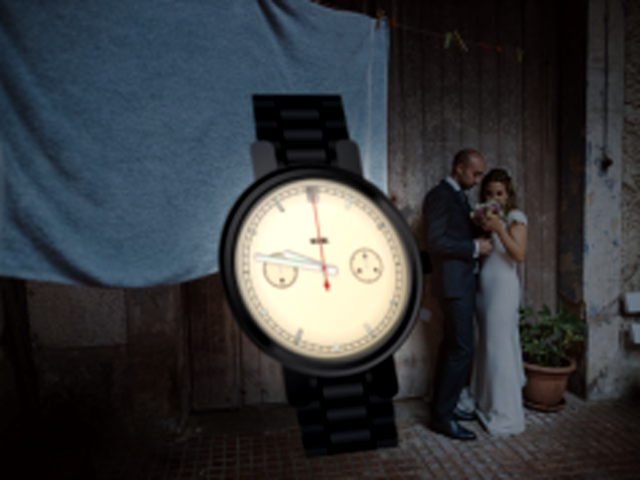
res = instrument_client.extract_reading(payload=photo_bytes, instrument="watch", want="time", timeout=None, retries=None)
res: 9:47
